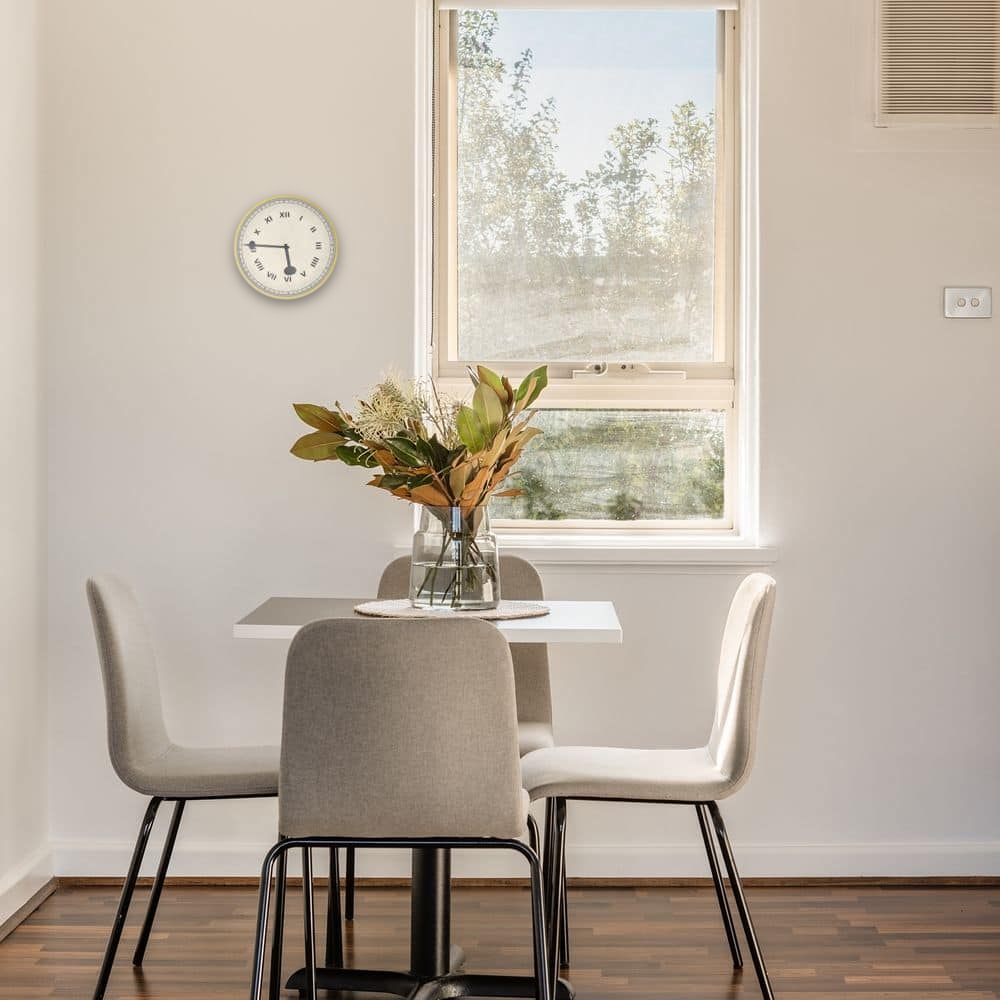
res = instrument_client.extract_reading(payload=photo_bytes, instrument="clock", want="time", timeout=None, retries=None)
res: 5:46
